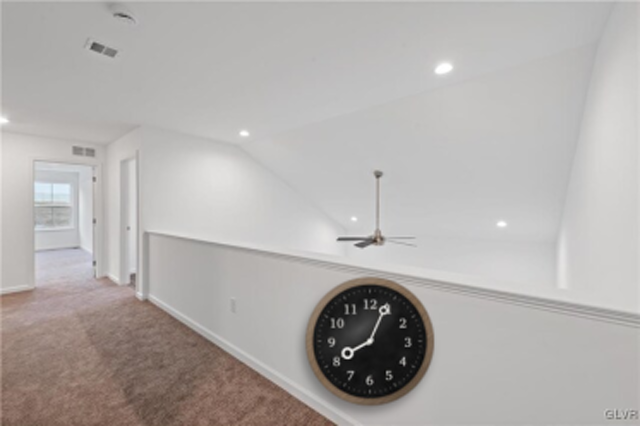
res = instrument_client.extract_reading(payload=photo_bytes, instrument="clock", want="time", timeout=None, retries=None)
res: 8:04
